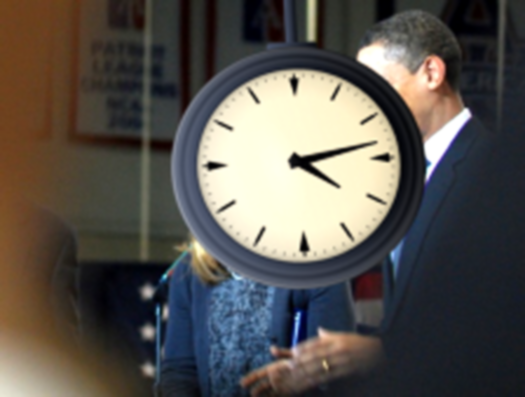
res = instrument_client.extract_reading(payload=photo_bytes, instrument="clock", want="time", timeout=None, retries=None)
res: 4:13
